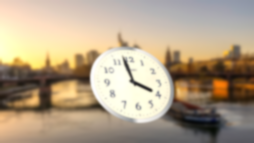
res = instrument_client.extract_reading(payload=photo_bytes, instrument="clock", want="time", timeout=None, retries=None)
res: 3:58
